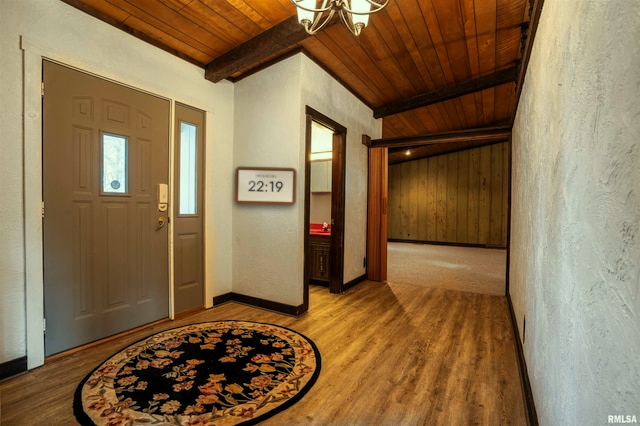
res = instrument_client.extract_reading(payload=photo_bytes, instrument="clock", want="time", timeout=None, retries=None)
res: 22:19
